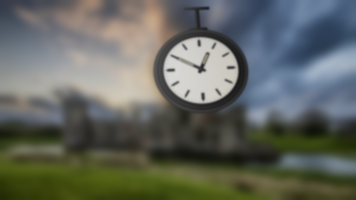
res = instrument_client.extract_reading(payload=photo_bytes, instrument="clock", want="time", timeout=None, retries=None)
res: 12:50
